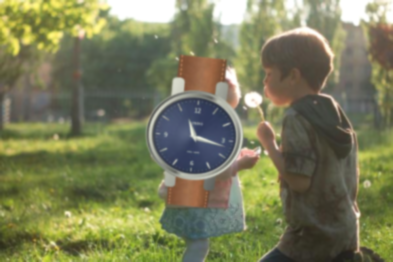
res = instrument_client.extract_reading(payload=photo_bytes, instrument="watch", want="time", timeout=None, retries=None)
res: 11:17
